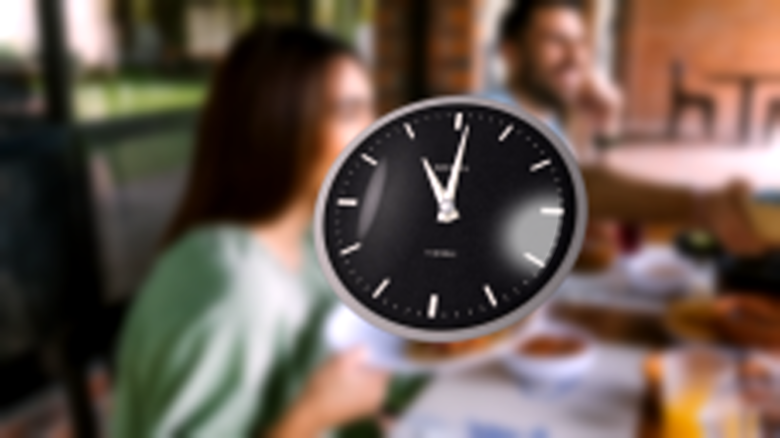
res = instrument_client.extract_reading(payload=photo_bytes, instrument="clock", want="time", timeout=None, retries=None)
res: 11:01
